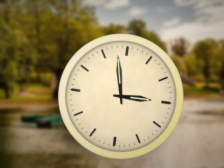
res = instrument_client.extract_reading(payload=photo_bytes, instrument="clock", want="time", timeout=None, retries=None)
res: 2:58
